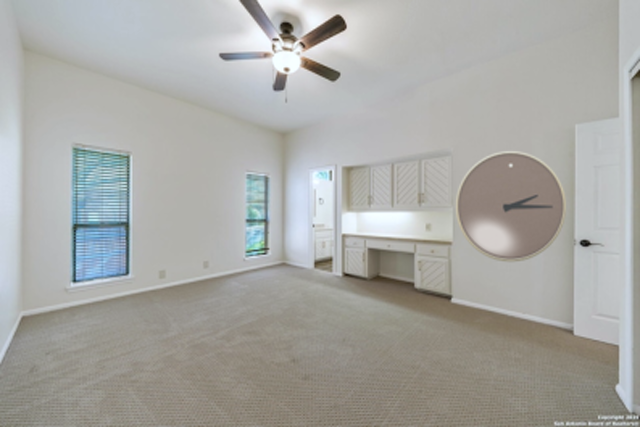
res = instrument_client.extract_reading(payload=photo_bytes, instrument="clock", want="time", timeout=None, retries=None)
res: 2:15
